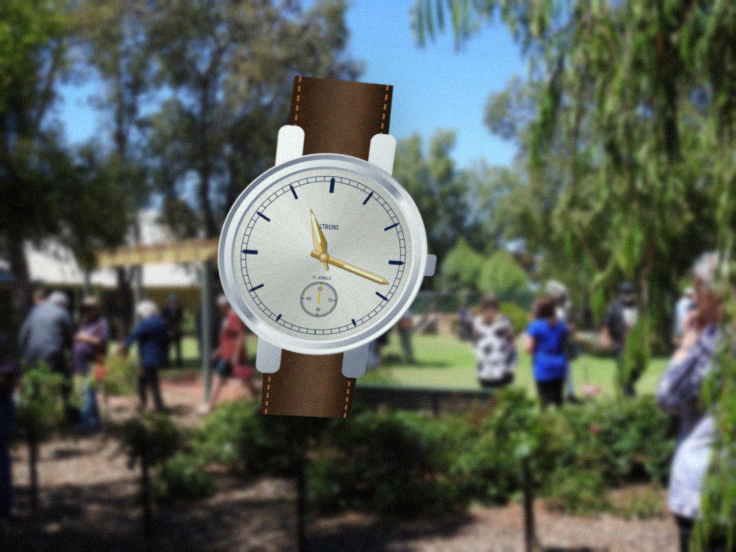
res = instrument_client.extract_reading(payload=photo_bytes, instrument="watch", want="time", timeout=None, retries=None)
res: 11:18
